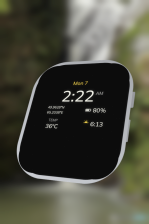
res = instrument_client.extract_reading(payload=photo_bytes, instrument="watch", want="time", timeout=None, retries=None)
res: 2:22
